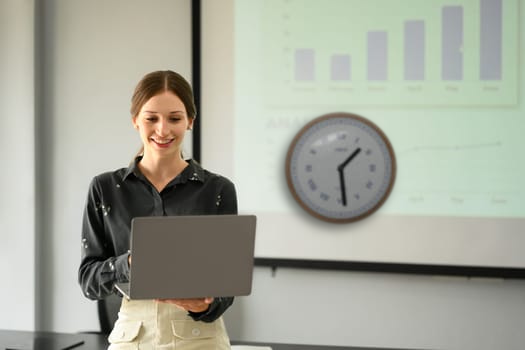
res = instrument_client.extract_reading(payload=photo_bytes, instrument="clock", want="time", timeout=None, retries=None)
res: 1:29
